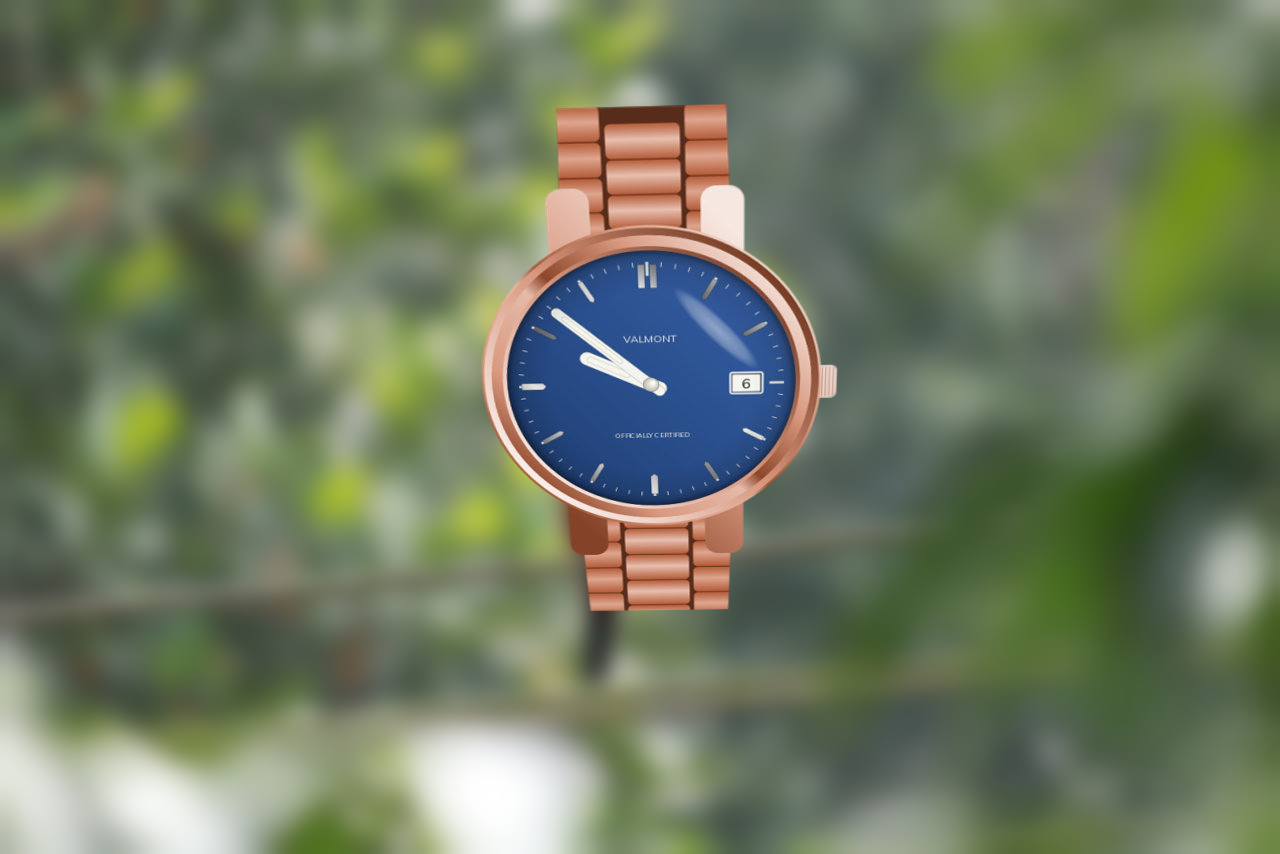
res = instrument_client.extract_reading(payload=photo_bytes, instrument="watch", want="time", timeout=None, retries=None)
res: 9:52
